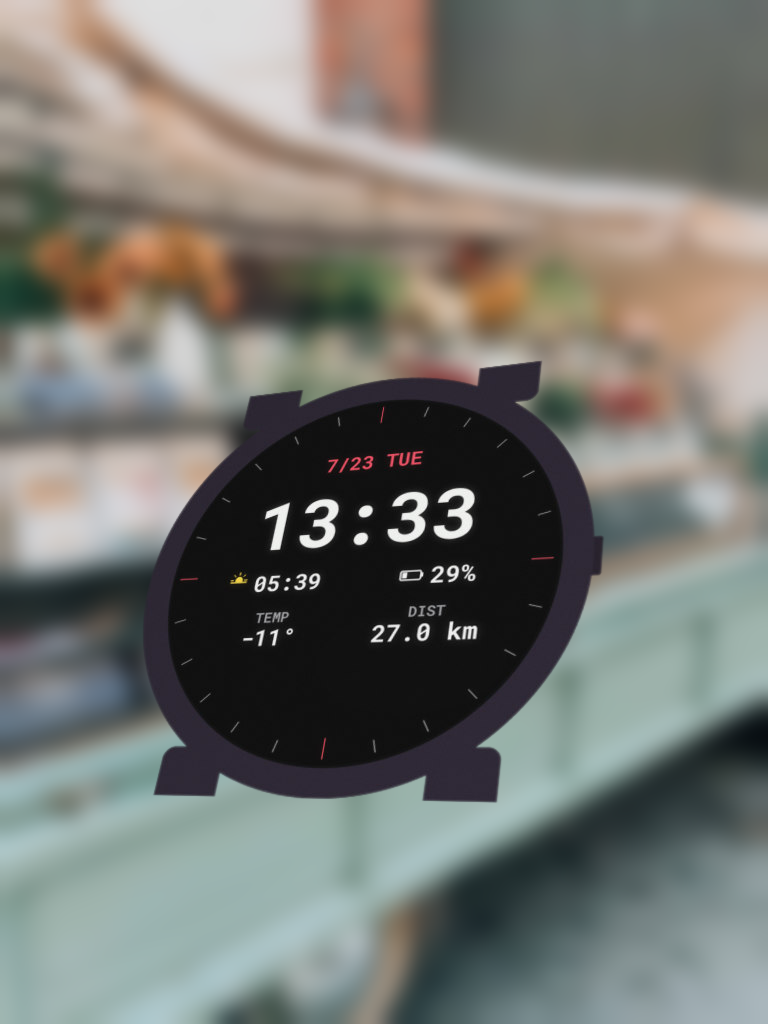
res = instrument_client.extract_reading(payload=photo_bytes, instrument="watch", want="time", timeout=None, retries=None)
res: 13:33
